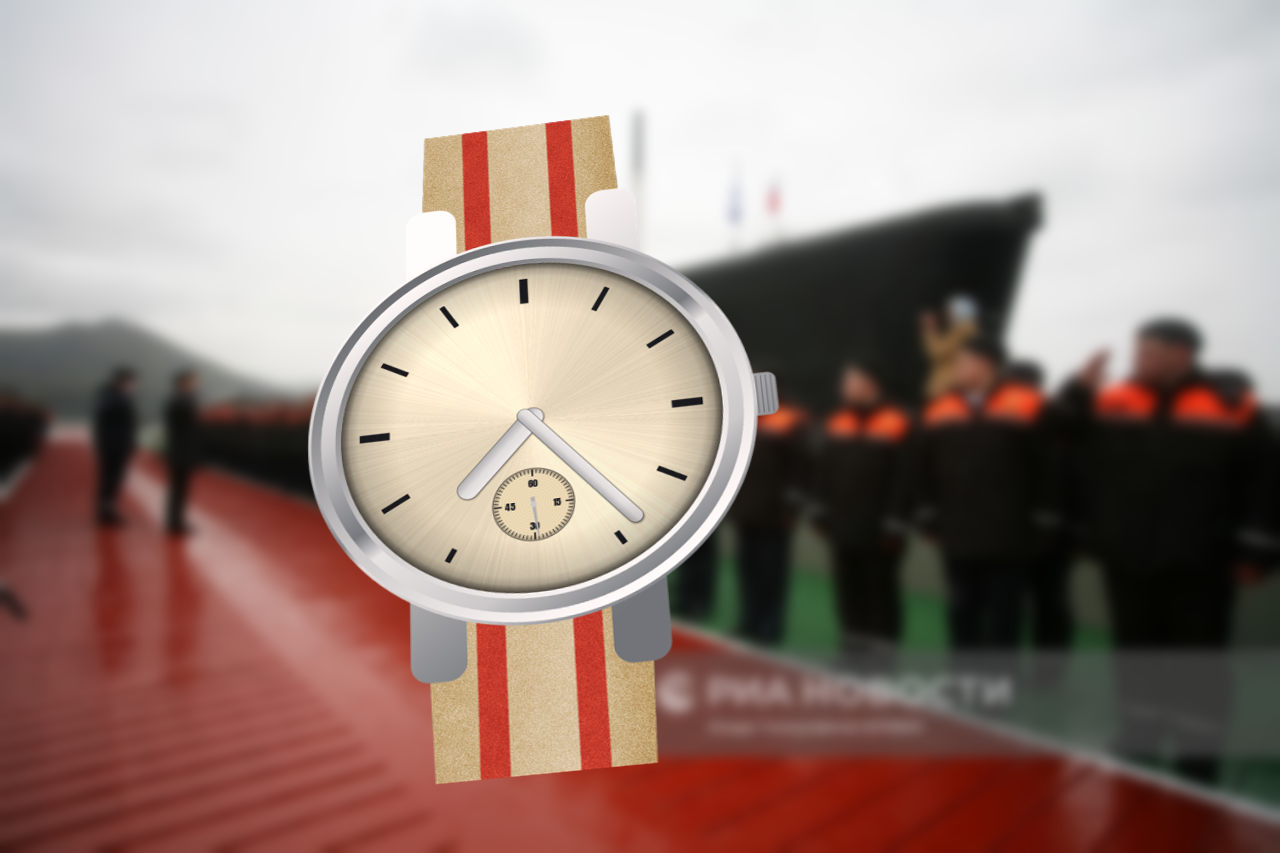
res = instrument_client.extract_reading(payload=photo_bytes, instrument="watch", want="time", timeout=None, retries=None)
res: 7:23:29
